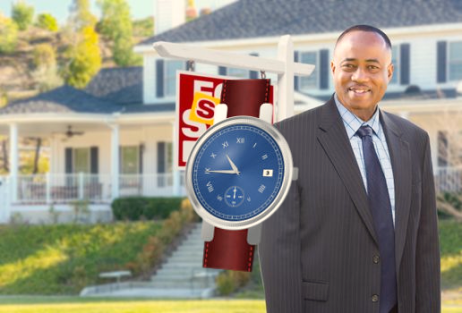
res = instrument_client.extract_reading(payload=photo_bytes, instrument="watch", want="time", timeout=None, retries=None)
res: 10:45
